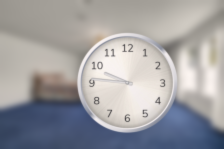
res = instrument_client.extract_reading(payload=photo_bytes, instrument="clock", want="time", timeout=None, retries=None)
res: 9:46
